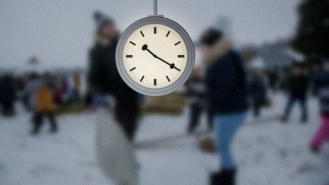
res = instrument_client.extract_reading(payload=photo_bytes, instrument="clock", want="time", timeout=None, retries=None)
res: 10:20
